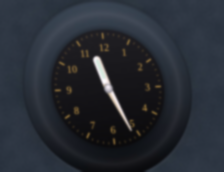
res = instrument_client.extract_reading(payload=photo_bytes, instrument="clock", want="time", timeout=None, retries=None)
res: 11:26
